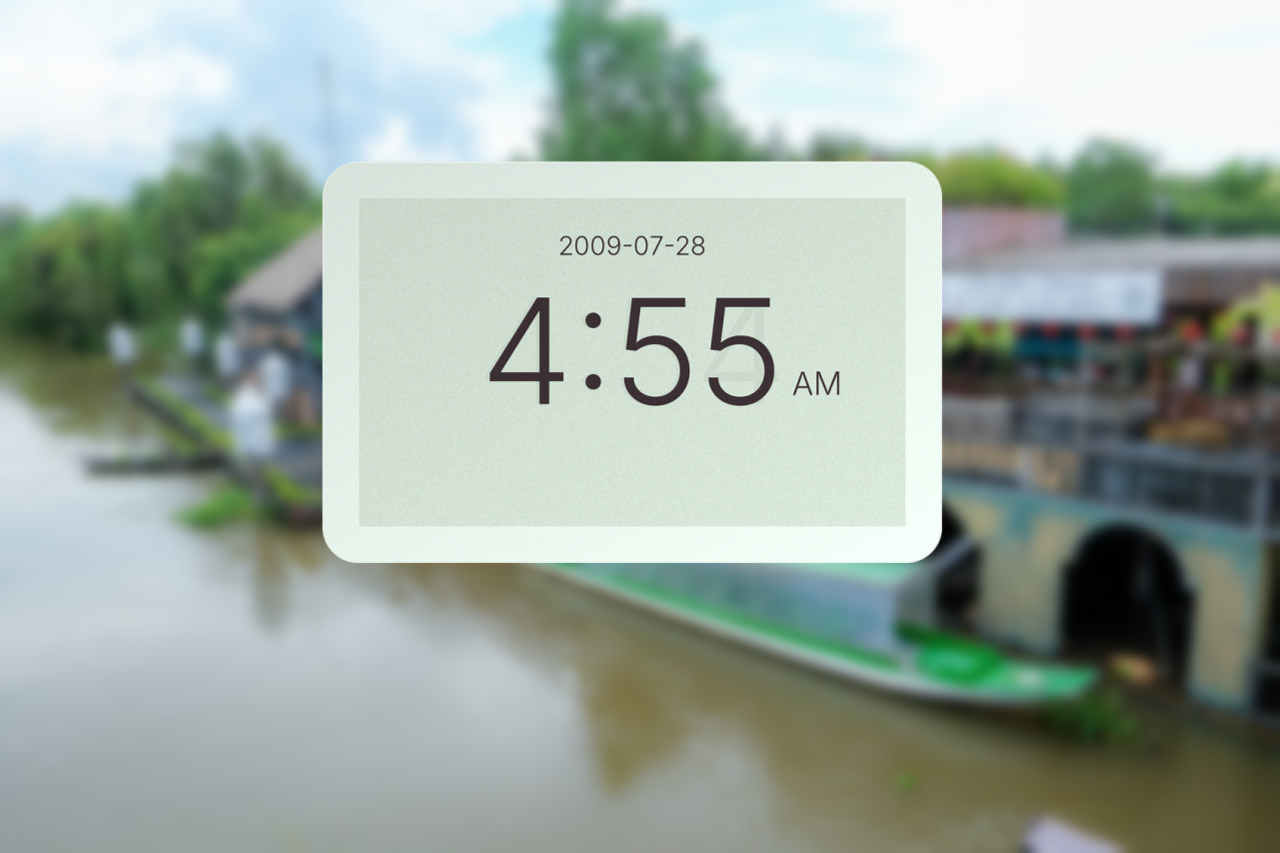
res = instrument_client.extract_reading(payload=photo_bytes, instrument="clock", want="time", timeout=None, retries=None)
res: 4:55
